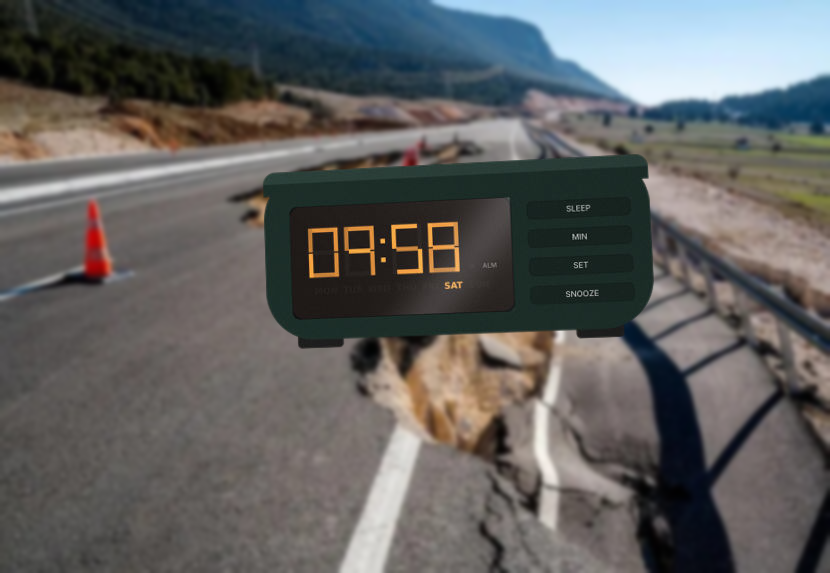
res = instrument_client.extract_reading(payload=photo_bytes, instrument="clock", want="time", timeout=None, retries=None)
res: 9:58
